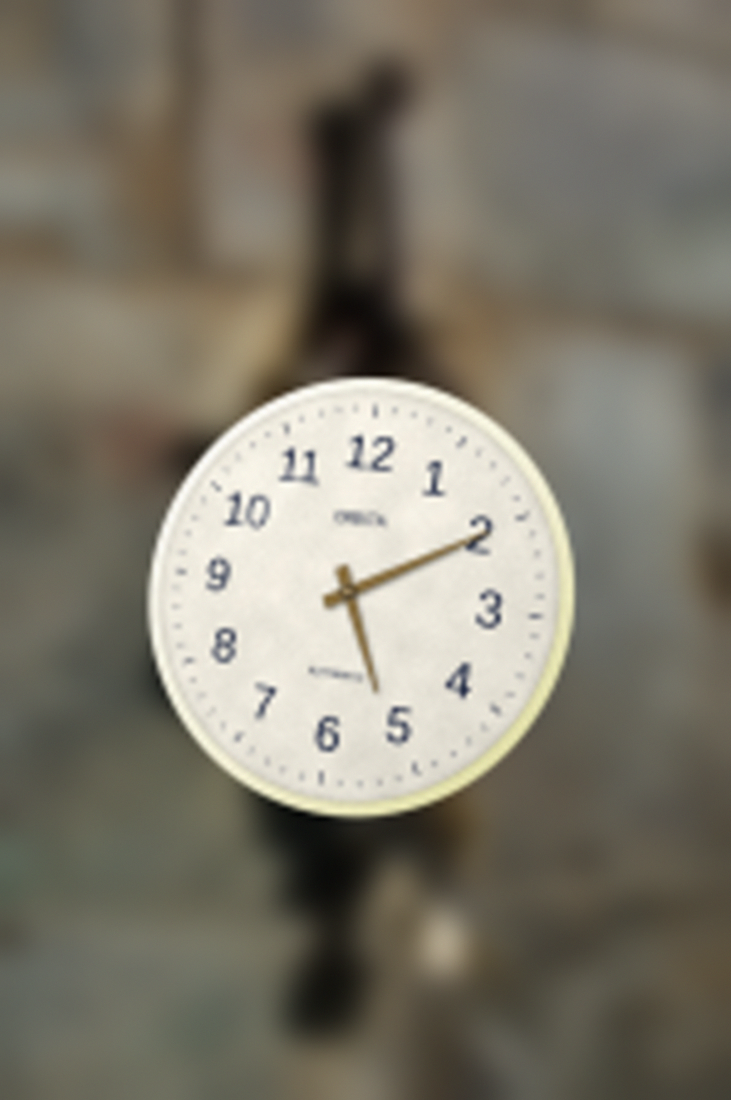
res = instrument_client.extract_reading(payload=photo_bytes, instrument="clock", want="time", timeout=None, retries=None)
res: 5:10
